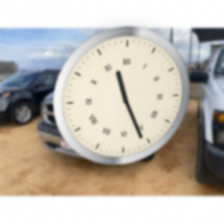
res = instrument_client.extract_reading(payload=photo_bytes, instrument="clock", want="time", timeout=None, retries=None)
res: 11:26
